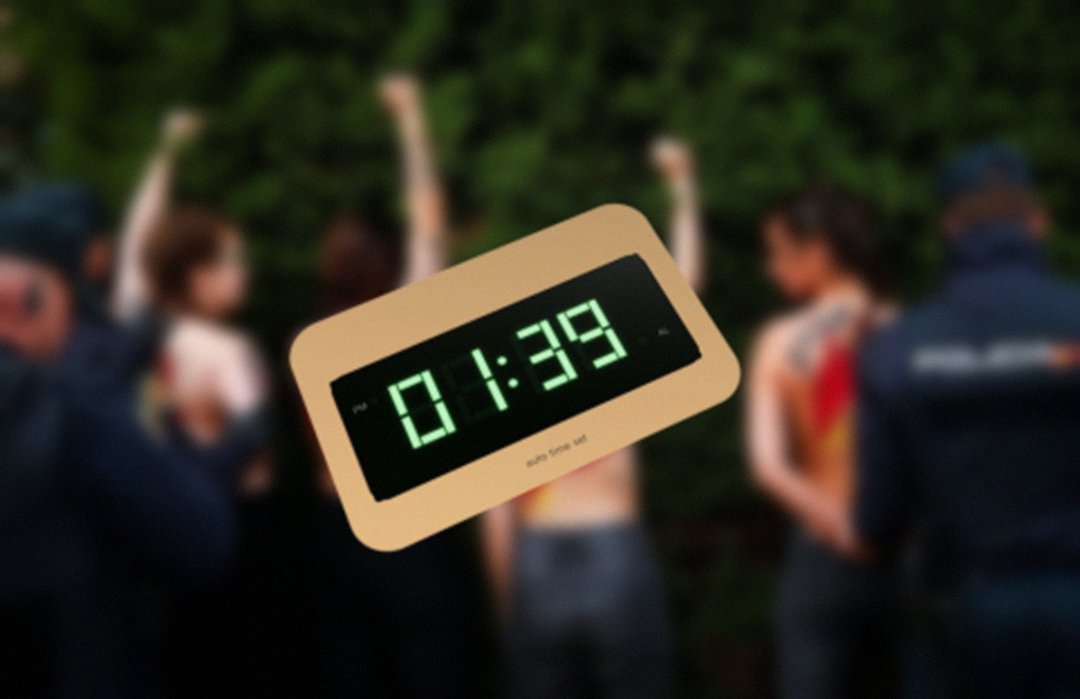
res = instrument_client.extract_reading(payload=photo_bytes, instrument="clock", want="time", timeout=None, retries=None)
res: 1:39
